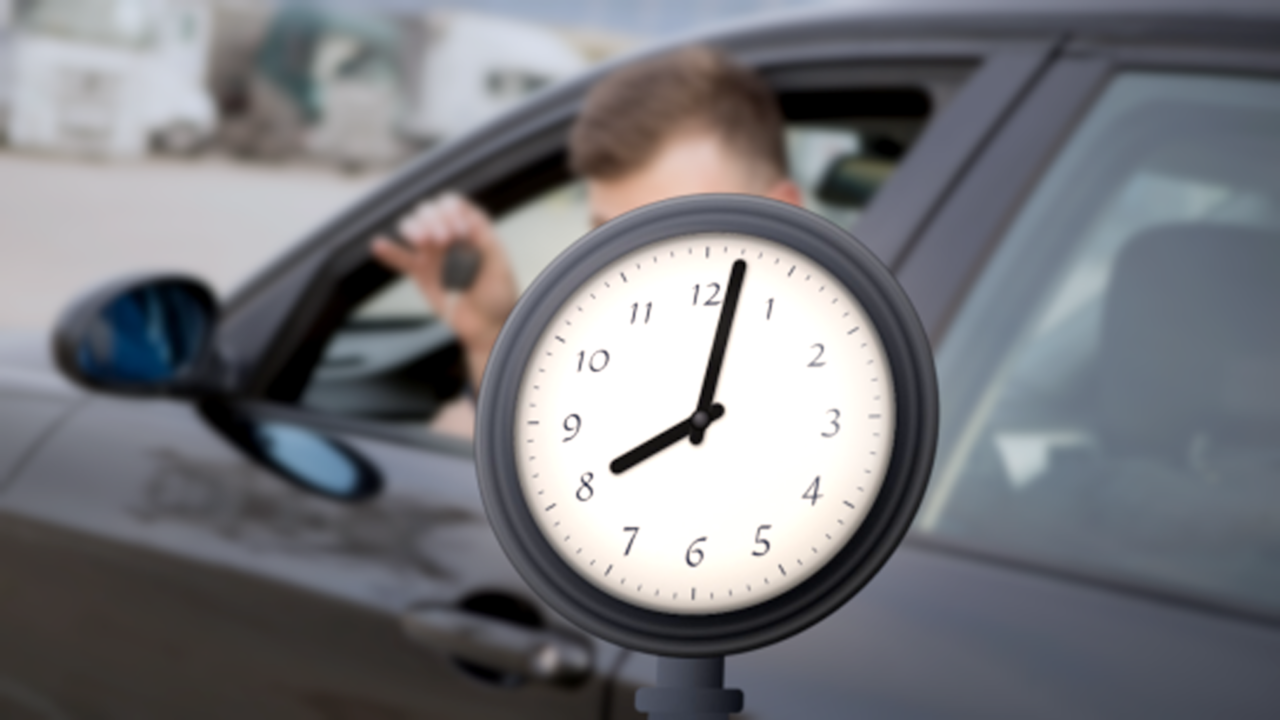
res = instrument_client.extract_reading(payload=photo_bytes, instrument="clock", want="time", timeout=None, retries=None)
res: 8:02
